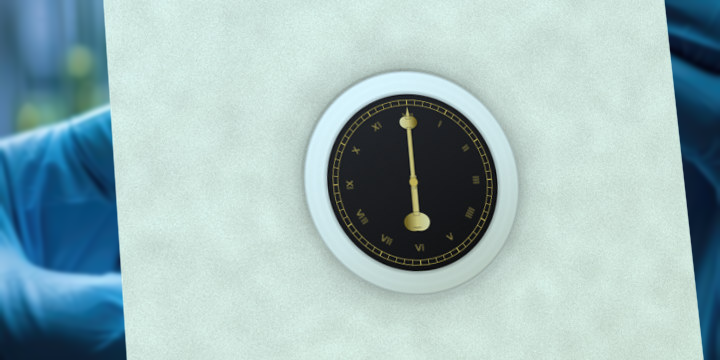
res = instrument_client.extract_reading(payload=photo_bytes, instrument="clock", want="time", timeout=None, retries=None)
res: 6:00
